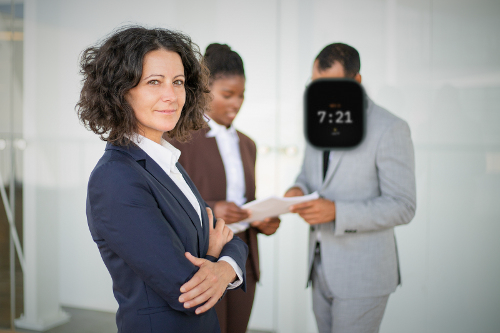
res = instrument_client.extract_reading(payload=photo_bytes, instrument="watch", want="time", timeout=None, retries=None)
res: 7:21
